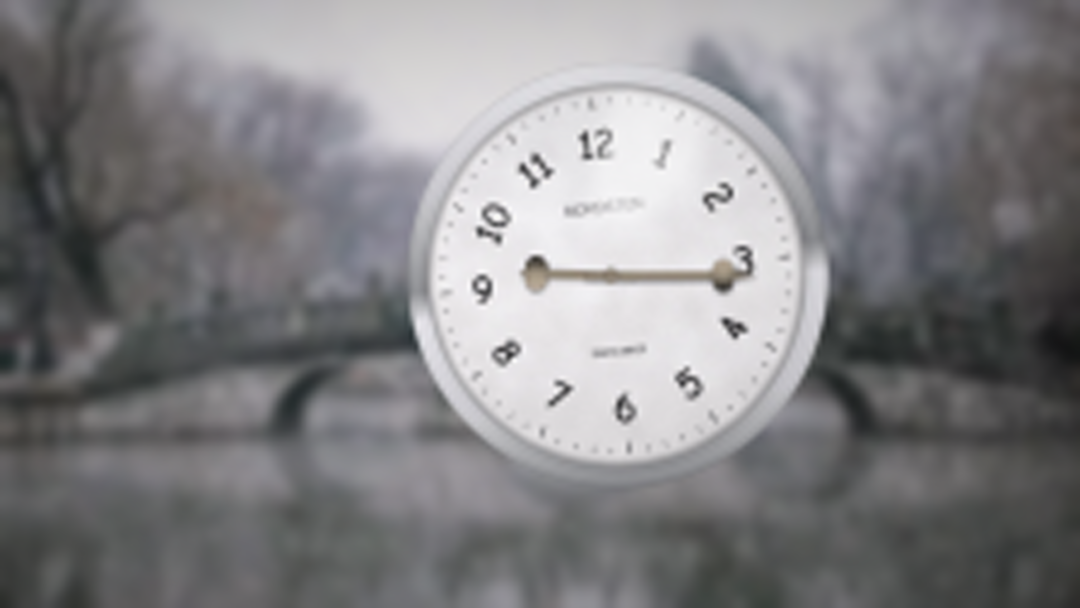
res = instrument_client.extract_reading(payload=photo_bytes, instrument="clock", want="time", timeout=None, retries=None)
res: 9:16
